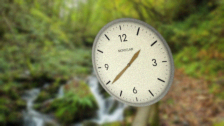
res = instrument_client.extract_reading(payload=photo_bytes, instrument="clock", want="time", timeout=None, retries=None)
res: 1:39
